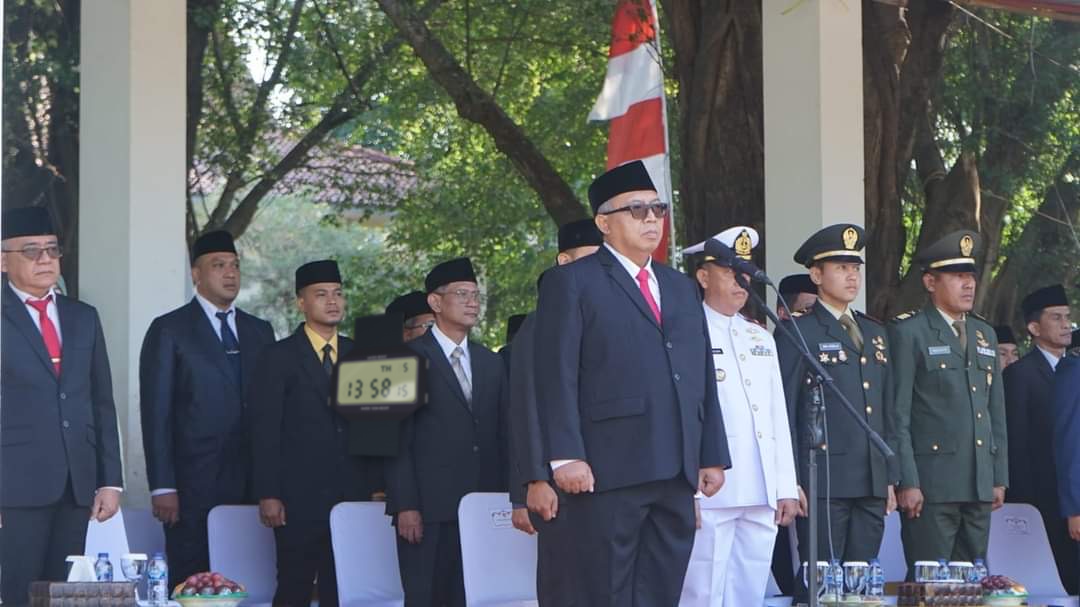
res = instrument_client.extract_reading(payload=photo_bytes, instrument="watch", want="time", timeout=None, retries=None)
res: 13:58:15
